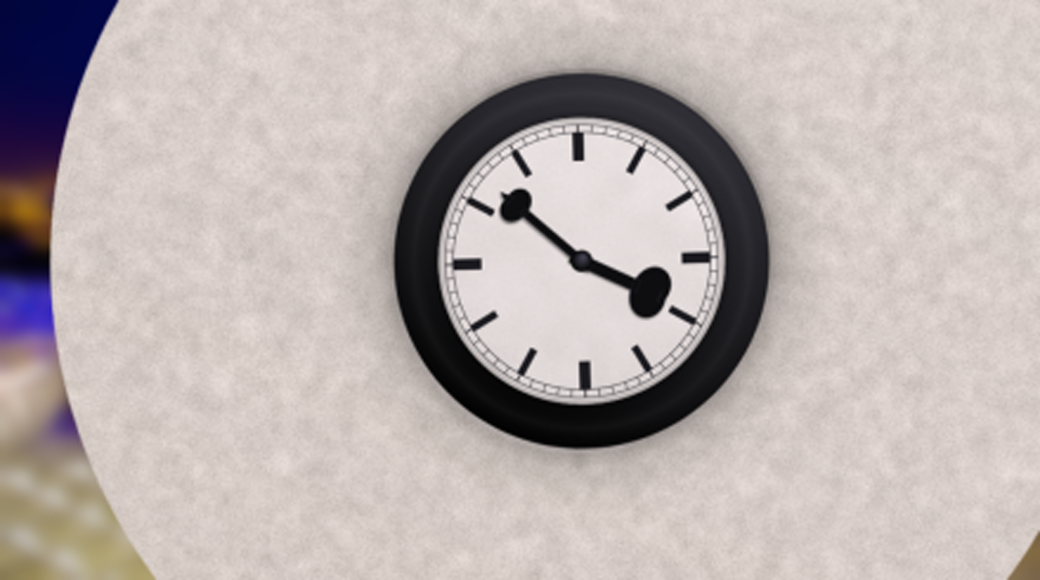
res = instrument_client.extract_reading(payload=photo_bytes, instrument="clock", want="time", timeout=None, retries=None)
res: 3:52
